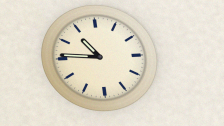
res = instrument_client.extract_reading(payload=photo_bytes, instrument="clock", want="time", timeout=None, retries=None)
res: 10:46
